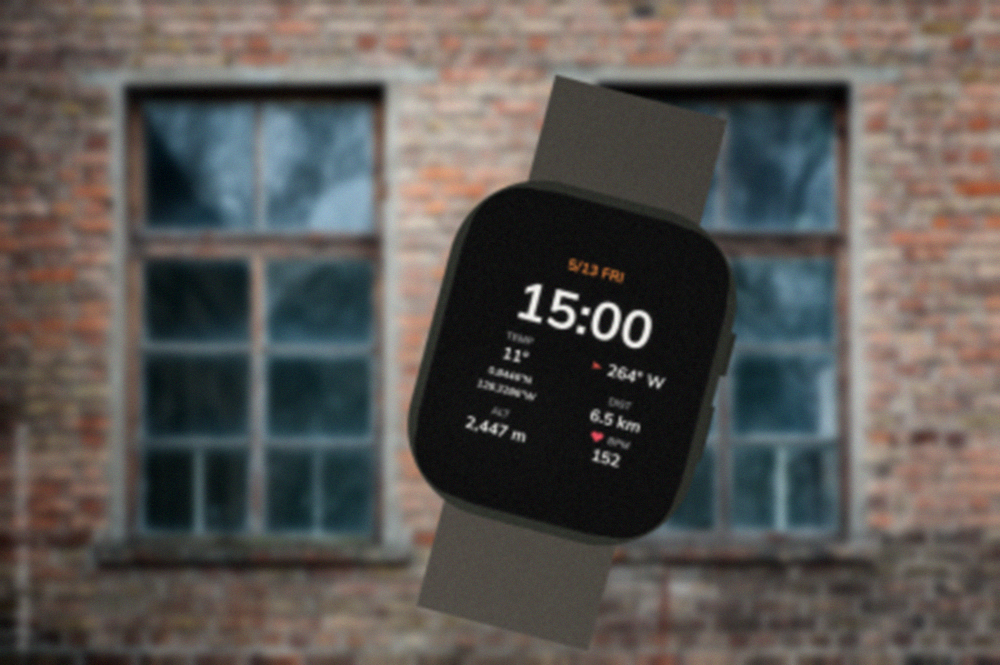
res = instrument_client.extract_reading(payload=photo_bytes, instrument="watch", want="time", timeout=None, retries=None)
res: 15:00
